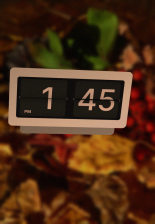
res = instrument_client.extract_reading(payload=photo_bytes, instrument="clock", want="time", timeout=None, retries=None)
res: 1:45
